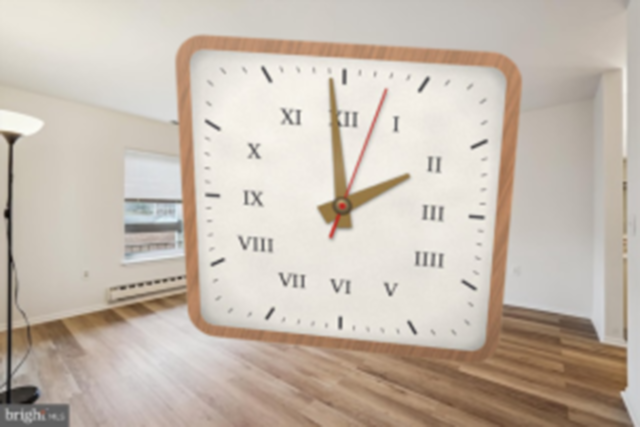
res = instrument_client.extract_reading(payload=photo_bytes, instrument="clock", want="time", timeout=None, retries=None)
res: 1:59:03
